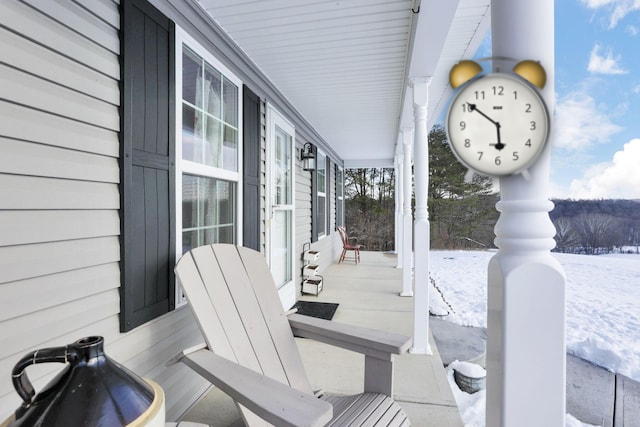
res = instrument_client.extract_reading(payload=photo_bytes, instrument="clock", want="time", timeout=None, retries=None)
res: 5:51
